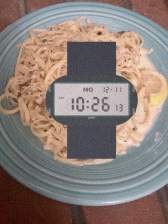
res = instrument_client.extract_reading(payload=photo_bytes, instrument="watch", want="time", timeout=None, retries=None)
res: 10:26:13
